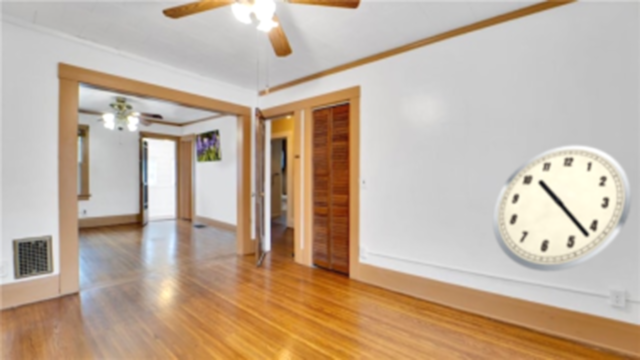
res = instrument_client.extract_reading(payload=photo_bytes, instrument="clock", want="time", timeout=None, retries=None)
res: 10:22
